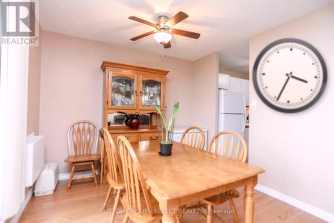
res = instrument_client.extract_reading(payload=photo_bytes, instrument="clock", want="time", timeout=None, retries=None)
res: 3:34
